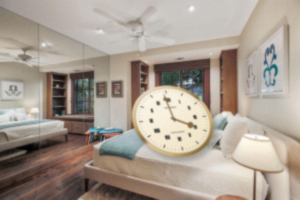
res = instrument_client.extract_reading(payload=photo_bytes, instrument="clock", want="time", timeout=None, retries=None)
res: 3:59
